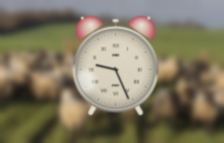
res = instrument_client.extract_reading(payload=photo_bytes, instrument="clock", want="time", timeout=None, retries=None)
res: 9:26
